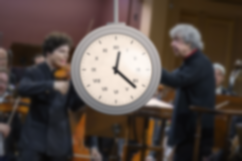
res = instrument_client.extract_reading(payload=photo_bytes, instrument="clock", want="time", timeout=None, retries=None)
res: 12:22
